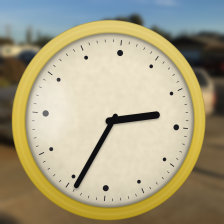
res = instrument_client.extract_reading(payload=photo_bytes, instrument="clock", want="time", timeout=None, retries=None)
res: 2:34
